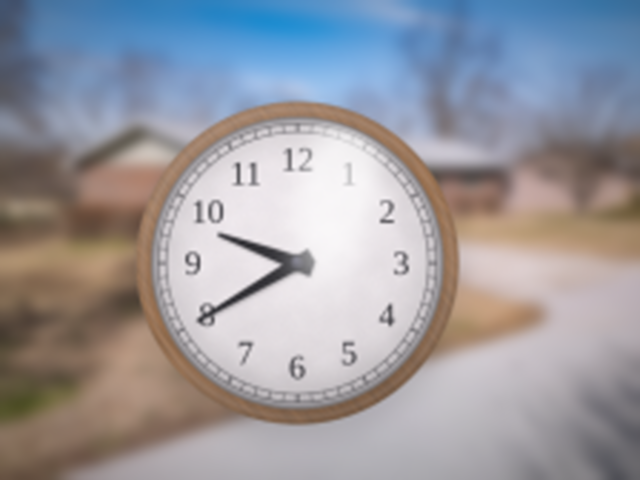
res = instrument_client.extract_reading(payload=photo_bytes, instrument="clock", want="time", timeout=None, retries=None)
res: 9:40
